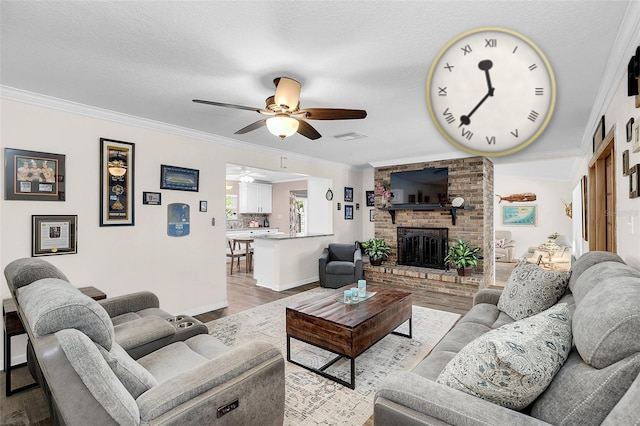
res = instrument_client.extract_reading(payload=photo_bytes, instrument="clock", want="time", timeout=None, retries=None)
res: 11:37
